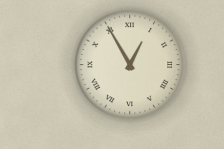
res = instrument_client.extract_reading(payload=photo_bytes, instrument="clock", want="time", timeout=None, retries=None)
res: 12:55
